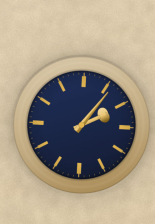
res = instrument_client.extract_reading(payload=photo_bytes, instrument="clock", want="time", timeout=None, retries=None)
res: 2:06
